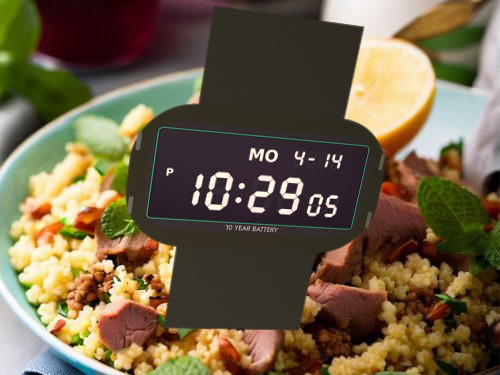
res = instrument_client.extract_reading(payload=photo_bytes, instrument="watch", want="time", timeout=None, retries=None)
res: 10:29:05
